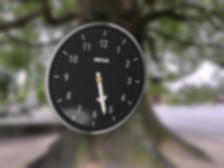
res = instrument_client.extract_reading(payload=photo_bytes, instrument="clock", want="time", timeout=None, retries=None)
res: 5:27
